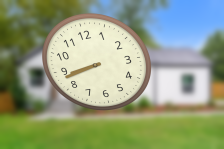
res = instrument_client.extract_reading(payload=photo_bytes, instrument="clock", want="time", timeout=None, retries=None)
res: 8:43
